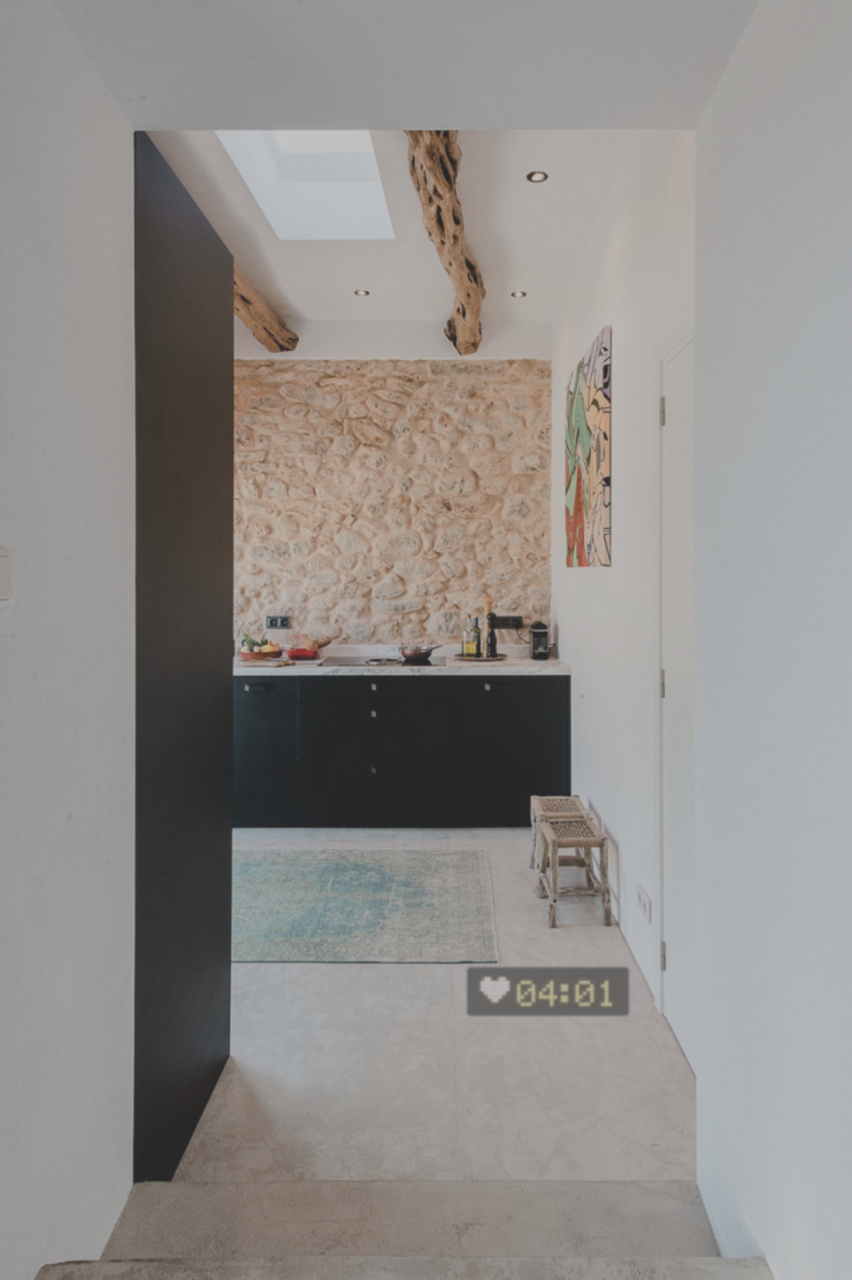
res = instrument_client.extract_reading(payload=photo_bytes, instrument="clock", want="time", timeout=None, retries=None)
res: 4:01
